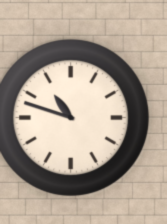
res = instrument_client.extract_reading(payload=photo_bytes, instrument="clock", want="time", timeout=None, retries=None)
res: 10:48
